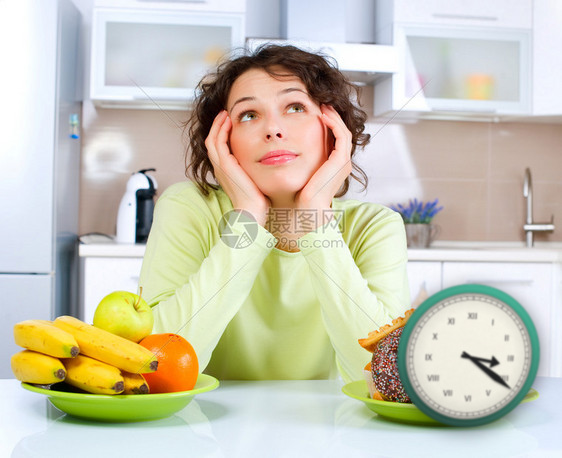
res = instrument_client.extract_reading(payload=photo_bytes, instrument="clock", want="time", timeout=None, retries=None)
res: 3:21
